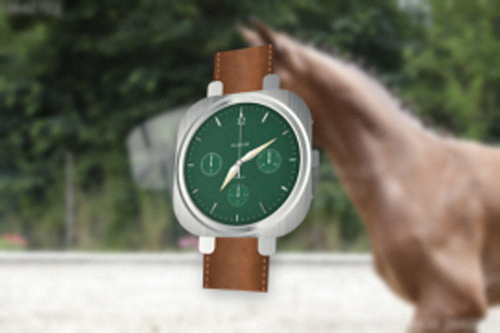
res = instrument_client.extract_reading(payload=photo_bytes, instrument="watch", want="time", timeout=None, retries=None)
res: 7:10
